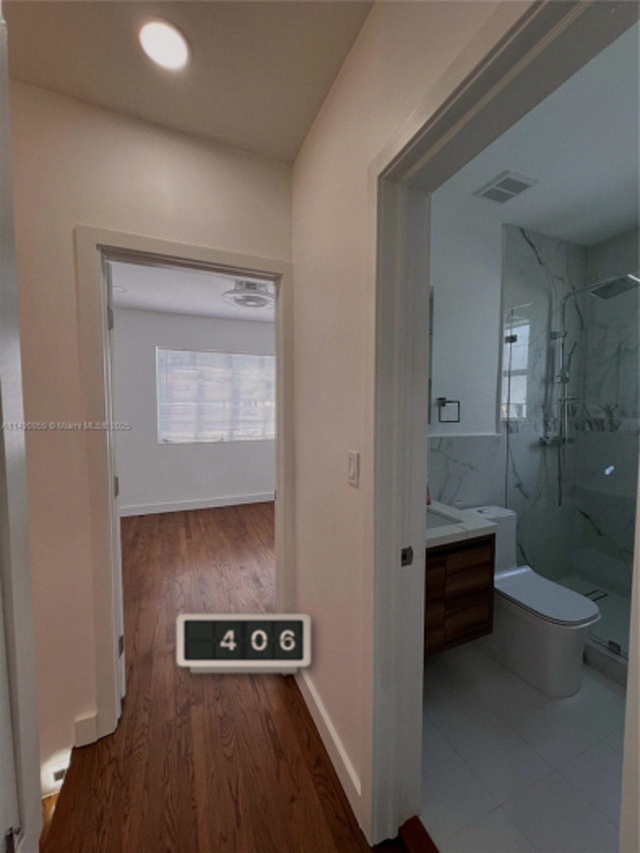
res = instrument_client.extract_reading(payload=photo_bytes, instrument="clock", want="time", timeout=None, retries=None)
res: 4:06
